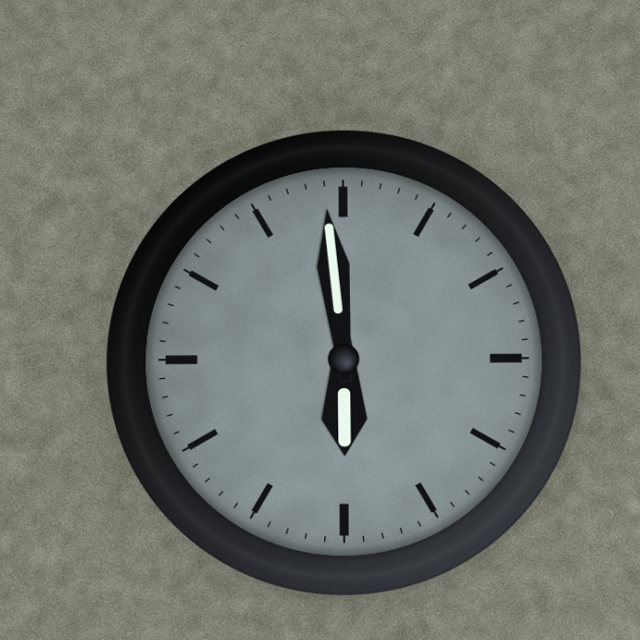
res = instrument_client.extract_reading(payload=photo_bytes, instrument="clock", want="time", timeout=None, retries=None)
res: 5:59
